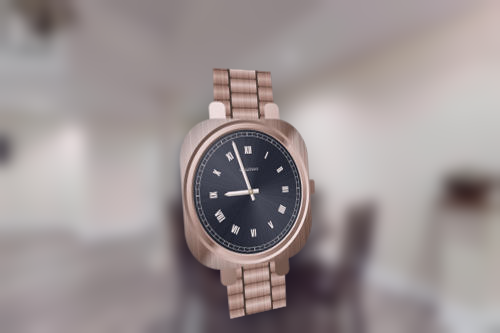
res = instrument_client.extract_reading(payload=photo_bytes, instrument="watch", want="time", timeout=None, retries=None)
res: 8:57
